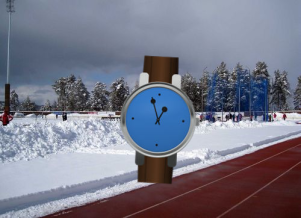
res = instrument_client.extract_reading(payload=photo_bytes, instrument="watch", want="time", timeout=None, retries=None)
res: 12:57
